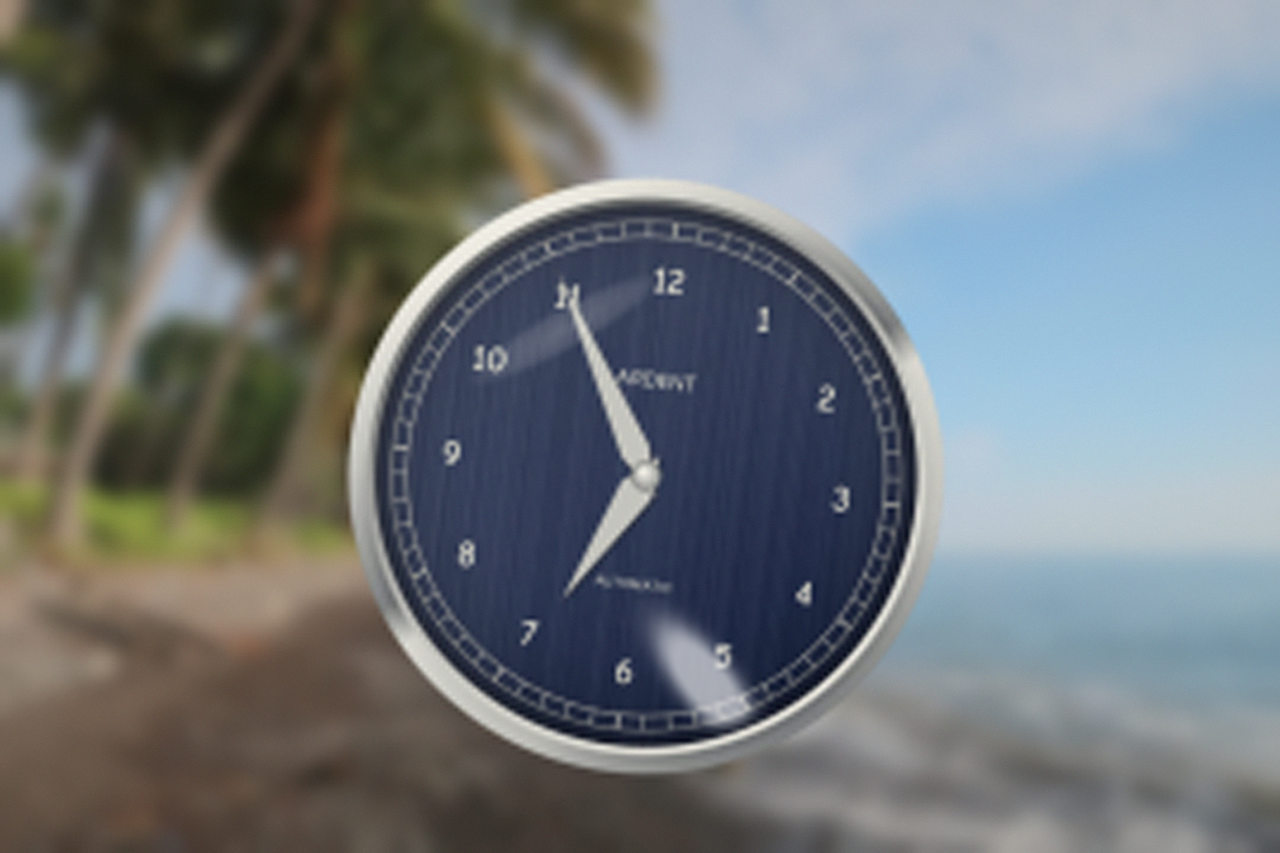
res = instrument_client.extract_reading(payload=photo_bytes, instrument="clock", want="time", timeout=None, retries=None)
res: 6:55
